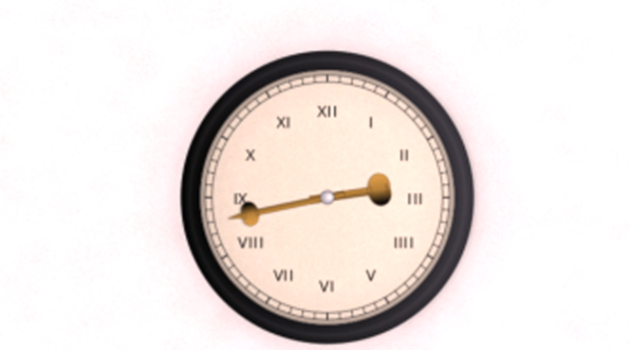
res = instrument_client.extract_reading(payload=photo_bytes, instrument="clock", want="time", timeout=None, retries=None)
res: 2:43
